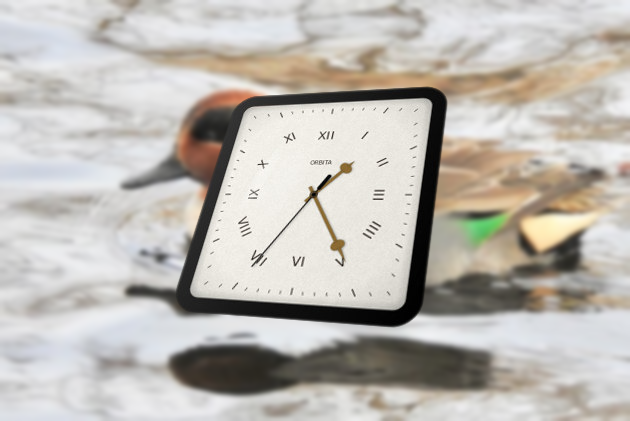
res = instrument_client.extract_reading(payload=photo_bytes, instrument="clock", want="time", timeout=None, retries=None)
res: 1:24:35
